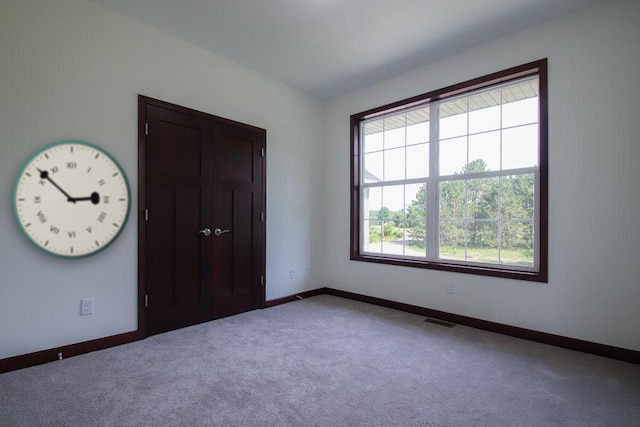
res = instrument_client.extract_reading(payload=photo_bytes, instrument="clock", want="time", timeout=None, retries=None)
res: 2:52
